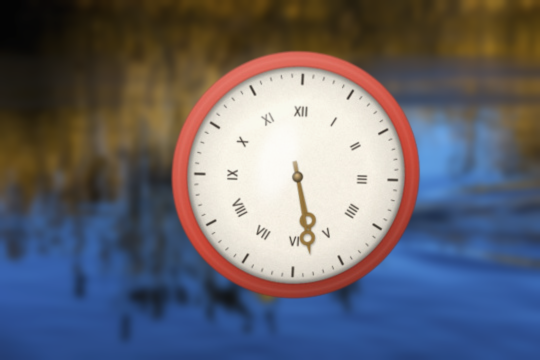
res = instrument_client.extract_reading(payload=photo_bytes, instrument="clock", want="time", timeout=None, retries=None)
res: 5:28
